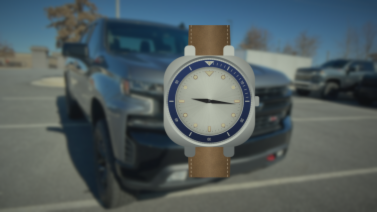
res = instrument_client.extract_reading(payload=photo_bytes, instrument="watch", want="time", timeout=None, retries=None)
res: 9:16
